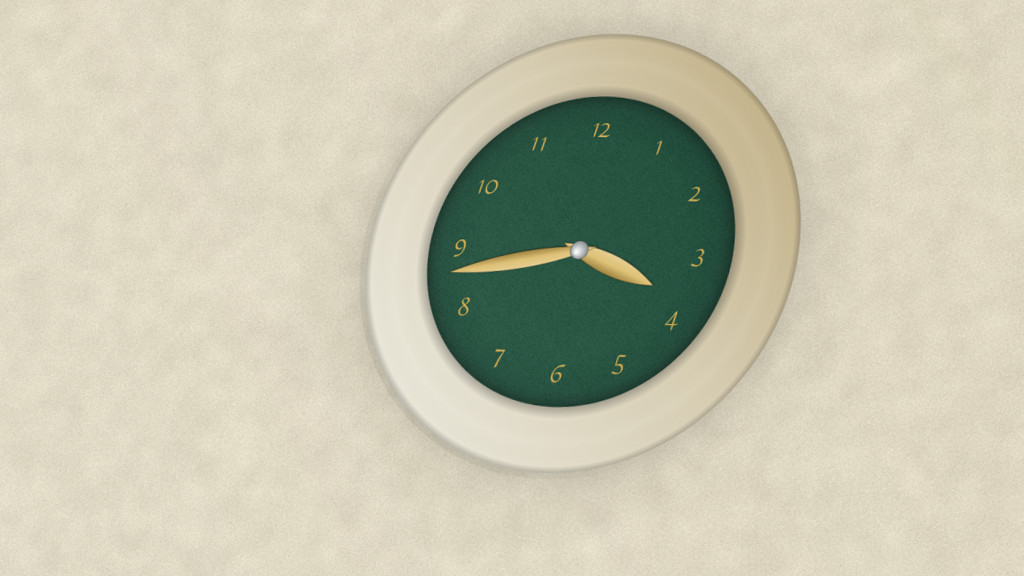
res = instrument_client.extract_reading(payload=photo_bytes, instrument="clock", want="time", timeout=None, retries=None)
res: 3:43
